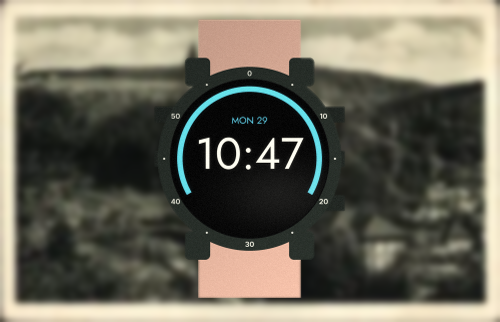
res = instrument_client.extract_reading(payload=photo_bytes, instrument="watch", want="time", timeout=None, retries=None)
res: 10:47
